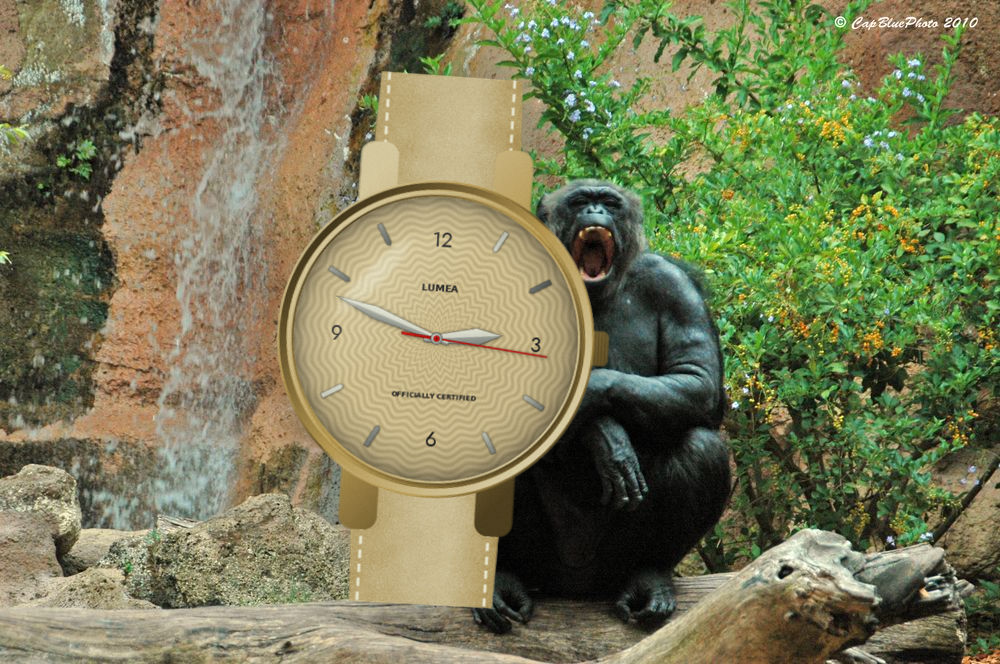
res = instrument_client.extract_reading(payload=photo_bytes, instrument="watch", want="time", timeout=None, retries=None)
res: 2:48:16
